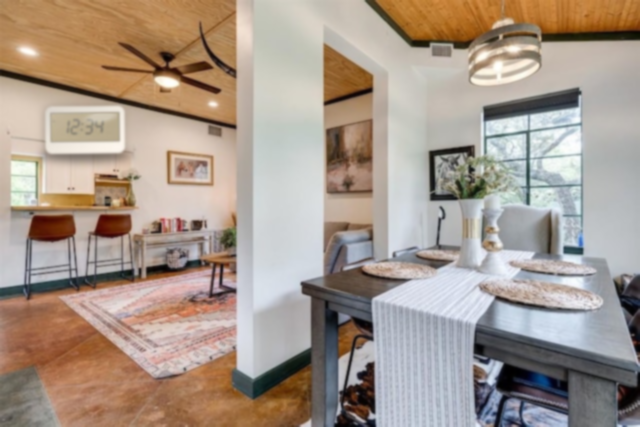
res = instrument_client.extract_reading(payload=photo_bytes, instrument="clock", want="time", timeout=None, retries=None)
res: 12:34
